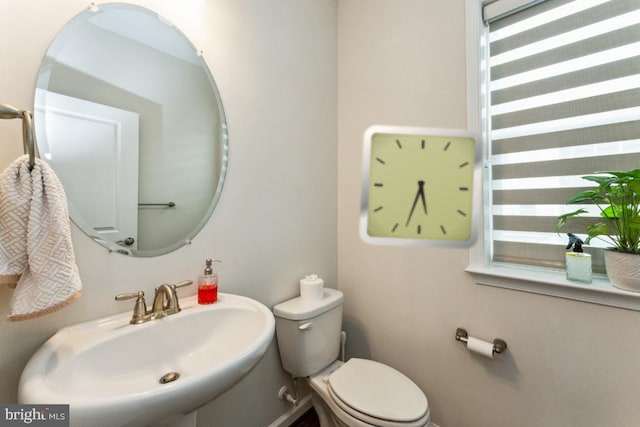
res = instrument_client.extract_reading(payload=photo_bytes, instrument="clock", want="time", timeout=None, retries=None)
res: 5:33
